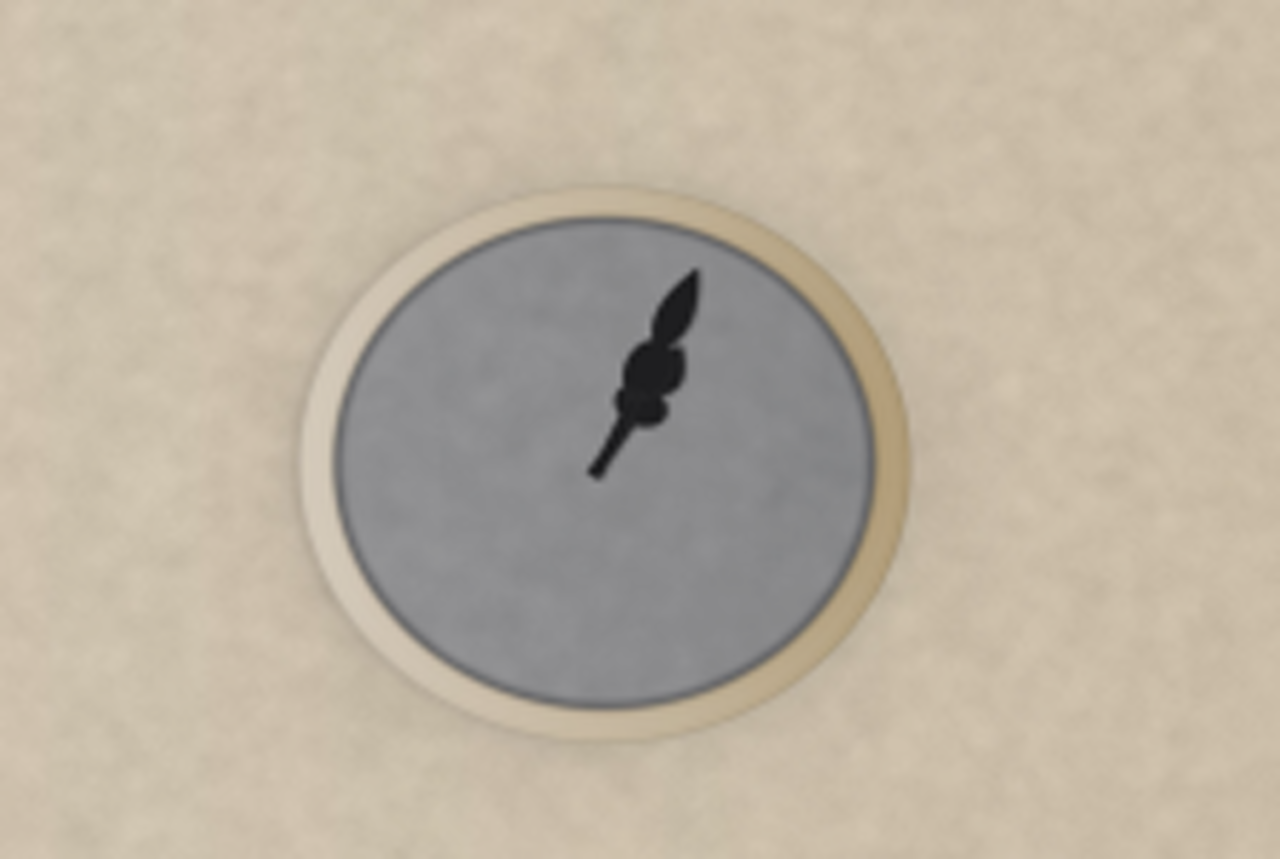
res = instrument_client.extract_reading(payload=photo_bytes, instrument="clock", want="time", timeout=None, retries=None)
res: 1:04
